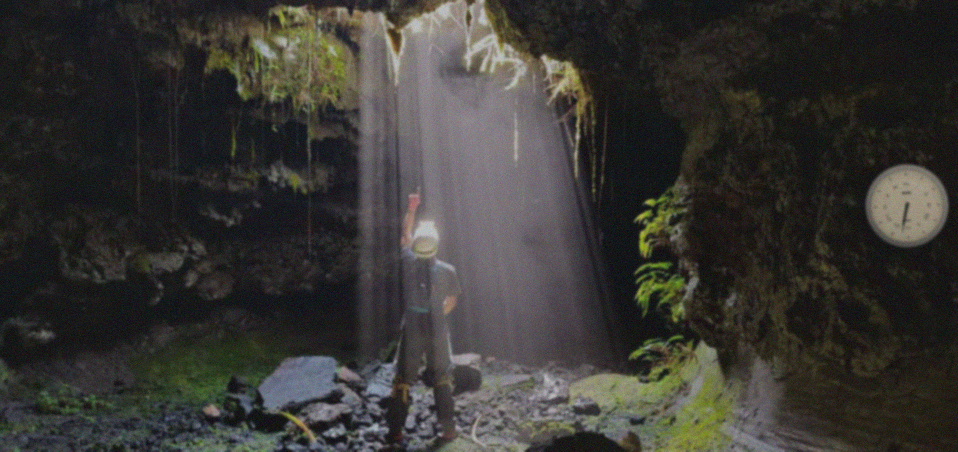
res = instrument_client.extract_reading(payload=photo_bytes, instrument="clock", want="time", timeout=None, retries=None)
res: 6:32
